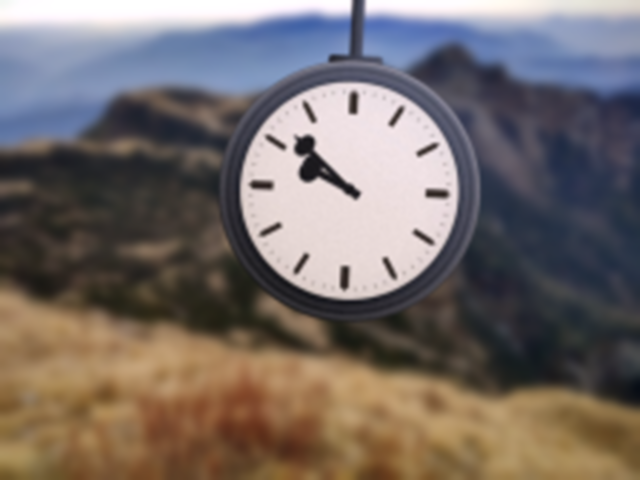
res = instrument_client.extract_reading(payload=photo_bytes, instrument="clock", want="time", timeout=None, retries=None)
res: 9:52
